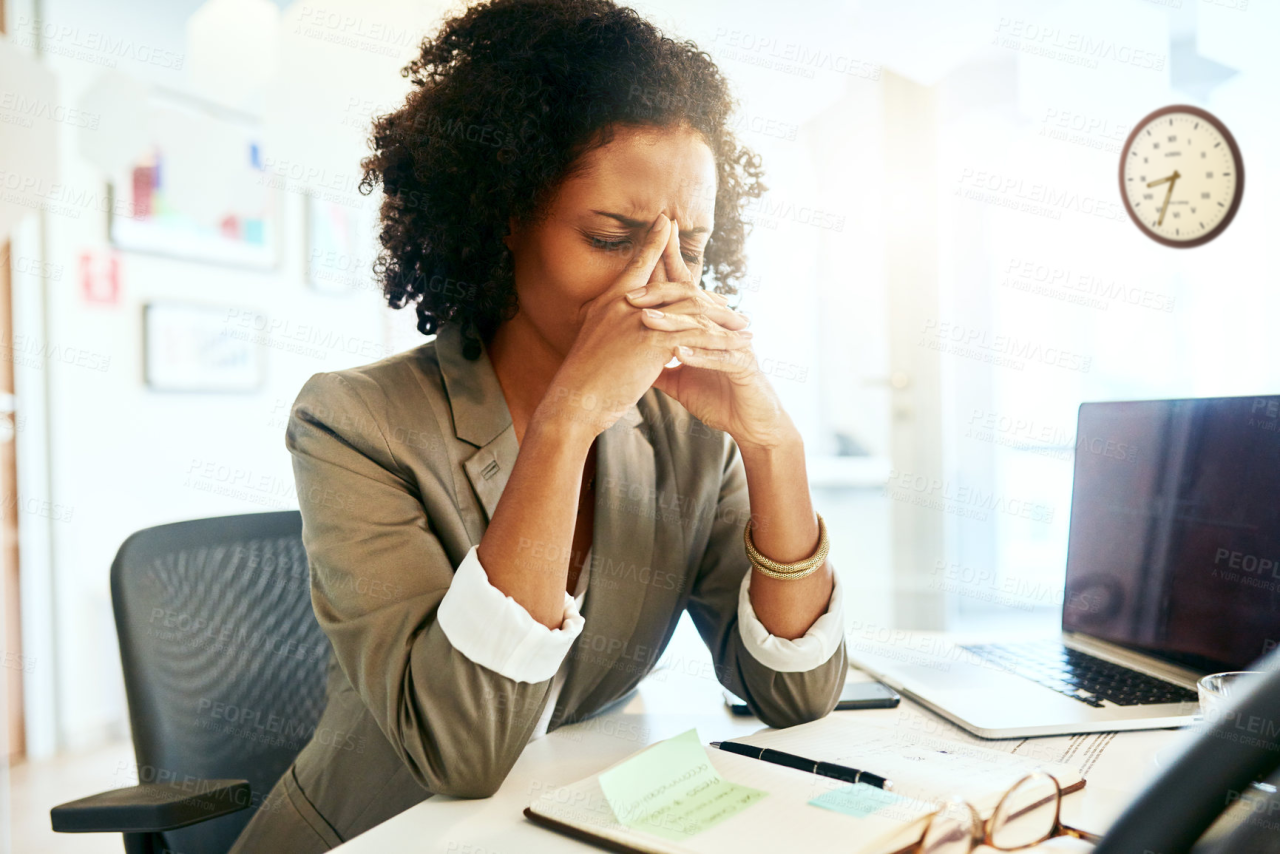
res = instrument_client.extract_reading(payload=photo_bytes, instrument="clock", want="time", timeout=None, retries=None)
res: 8:34
